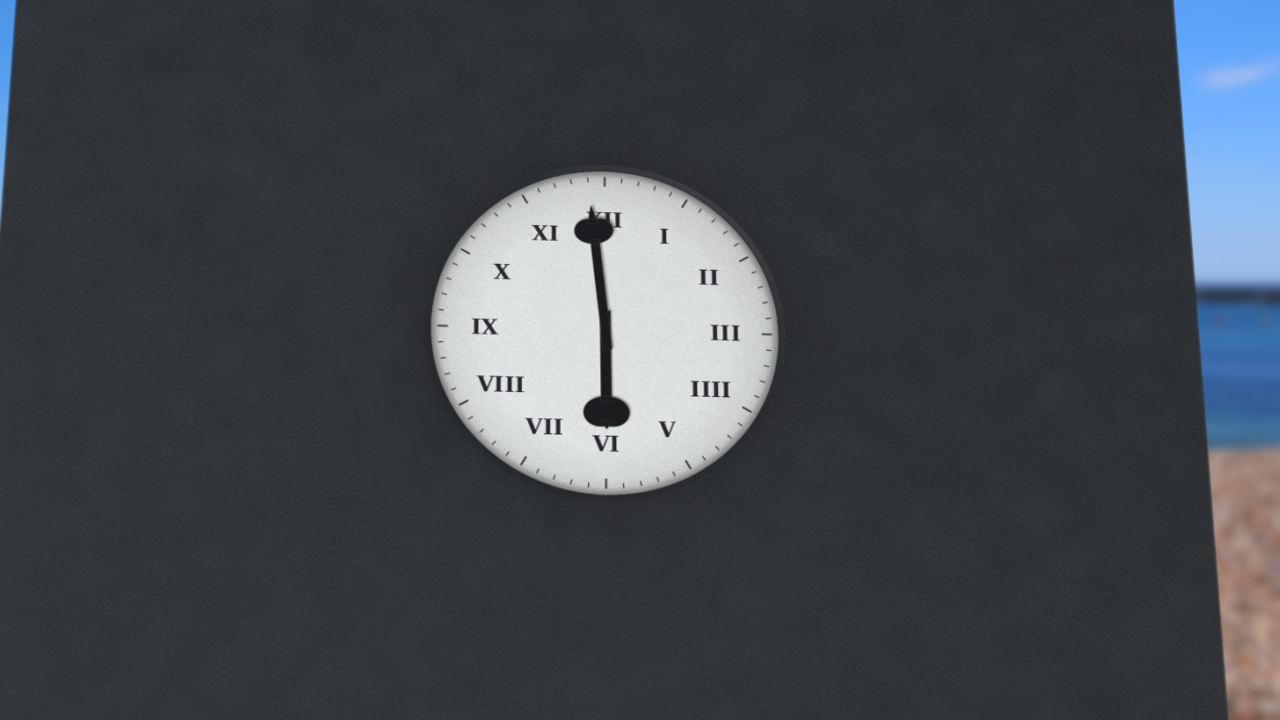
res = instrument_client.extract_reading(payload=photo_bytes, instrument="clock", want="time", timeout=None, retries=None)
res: 5:59
